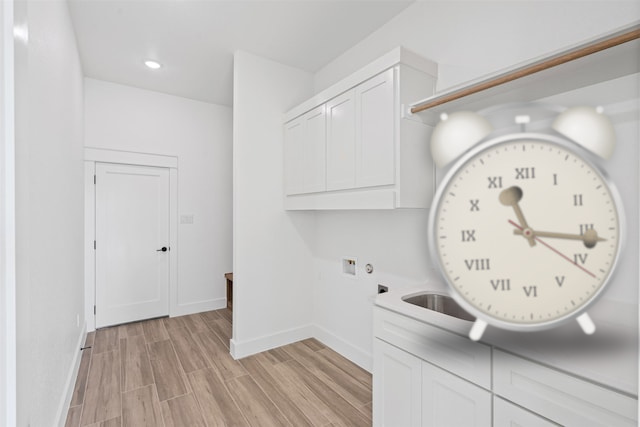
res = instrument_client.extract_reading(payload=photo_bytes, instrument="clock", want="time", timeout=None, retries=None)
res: 11:16:21
